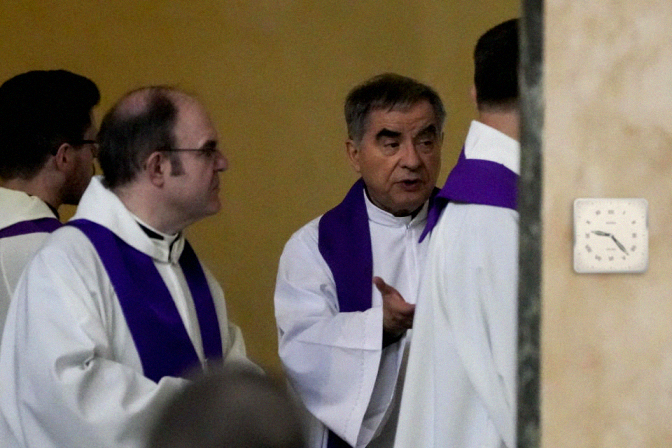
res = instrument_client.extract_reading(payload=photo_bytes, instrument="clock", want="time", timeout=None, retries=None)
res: 9:23
